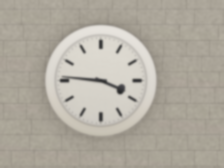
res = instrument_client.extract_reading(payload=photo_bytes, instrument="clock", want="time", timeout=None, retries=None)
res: 3:46
